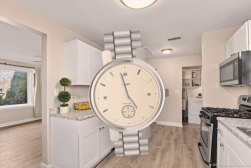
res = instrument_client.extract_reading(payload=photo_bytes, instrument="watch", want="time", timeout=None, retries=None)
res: 4:58
